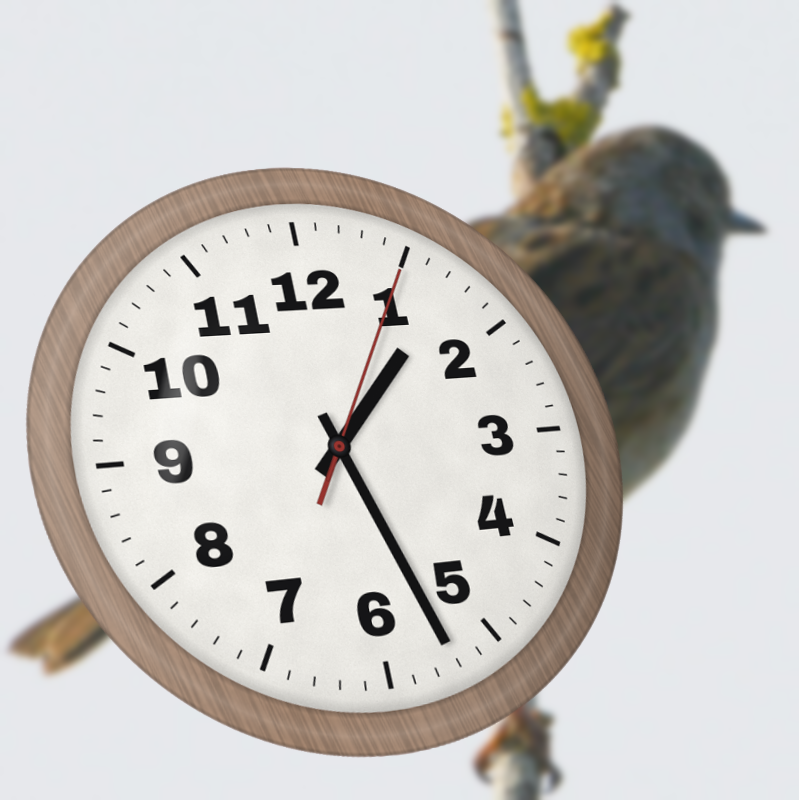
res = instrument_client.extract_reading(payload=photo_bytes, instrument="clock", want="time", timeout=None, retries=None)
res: 1:27:05
